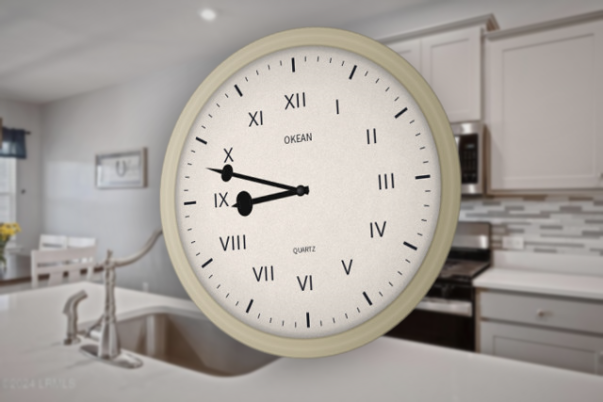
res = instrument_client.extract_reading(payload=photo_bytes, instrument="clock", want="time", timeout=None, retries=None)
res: 8:48
